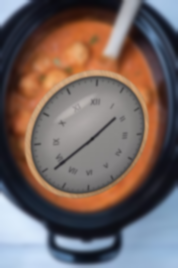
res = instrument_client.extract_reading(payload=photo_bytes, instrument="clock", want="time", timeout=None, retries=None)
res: 1:39
